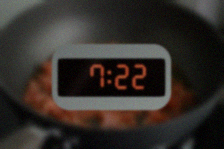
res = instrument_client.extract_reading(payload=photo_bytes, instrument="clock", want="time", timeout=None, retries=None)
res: 7:22
